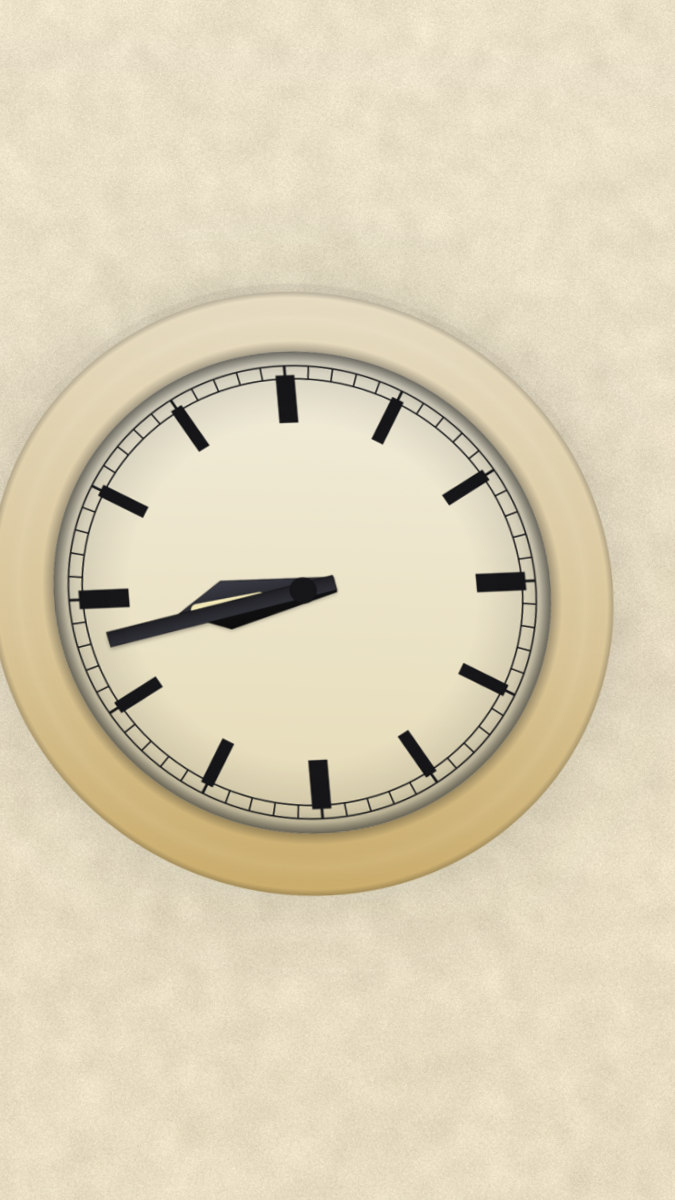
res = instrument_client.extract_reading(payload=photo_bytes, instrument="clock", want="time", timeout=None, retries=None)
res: 8:43
